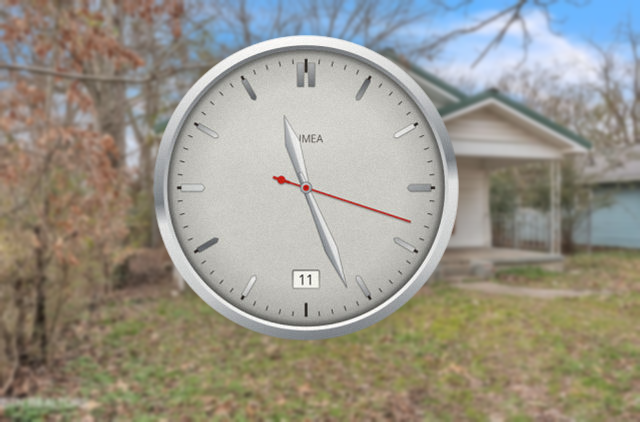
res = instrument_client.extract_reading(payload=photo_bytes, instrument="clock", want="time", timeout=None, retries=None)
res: 11:26:18
